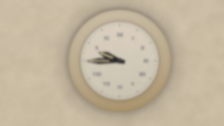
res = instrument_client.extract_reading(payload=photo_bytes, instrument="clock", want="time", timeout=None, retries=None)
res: 9:45
